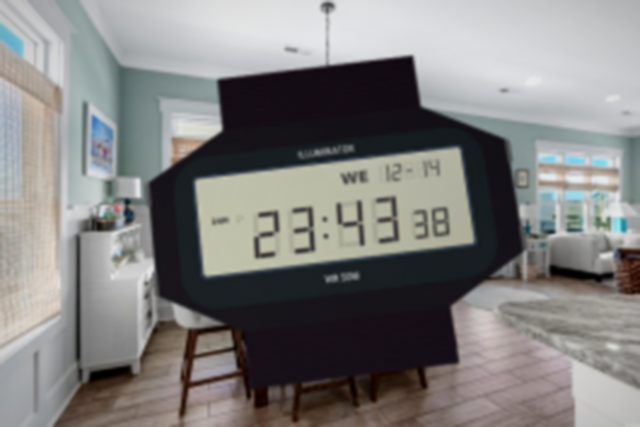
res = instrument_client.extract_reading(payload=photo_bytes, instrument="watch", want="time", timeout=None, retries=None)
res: 23:43:38
